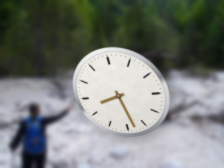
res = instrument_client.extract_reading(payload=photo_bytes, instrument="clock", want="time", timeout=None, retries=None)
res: 8:28
